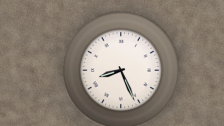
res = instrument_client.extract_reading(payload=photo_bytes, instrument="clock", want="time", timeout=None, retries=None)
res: 8:26
